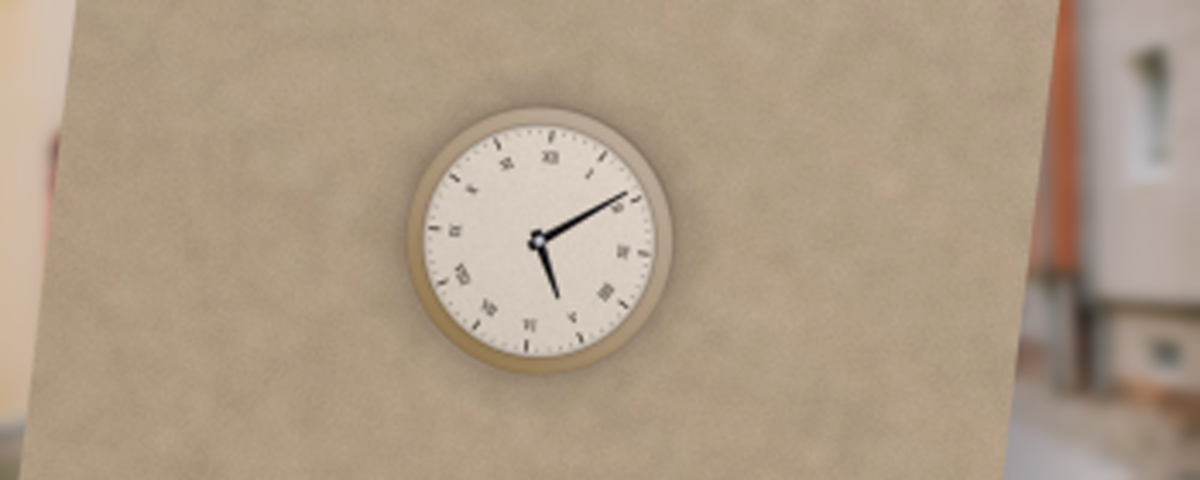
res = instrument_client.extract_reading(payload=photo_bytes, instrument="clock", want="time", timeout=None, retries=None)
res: 5:09
